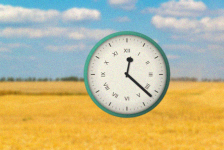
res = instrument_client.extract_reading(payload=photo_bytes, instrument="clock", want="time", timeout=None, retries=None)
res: 12:22
